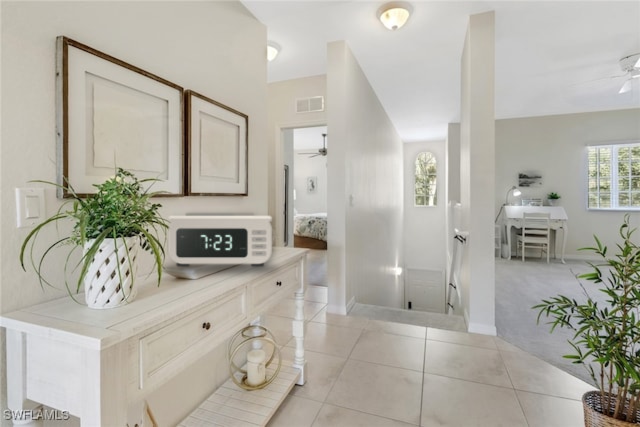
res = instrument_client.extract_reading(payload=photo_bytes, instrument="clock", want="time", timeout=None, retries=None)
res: 7:23
